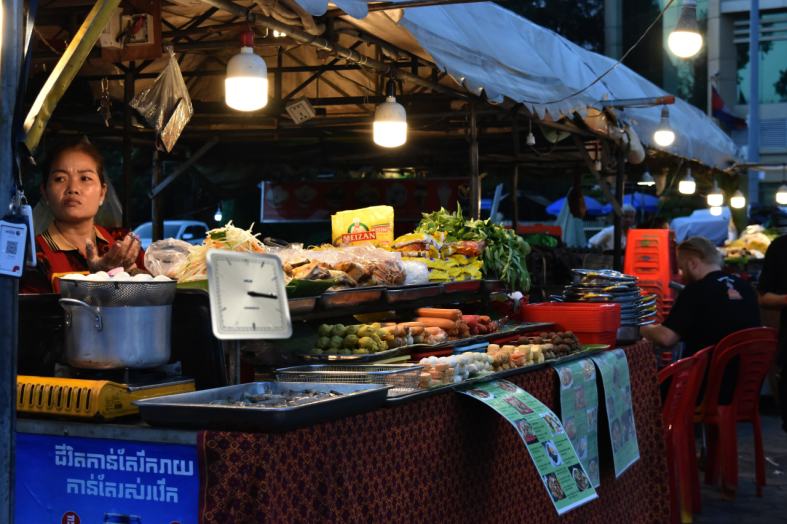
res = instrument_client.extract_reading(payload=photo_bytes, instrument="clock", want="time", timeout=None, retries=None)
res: 3:16
